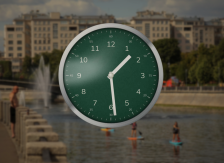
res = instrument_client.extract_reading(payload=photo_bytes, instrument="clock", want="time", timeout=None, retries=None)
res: 1:29
